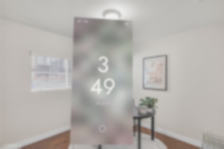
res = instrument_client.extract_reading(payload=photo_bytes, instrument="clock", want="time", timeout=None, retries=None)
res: 3:49
